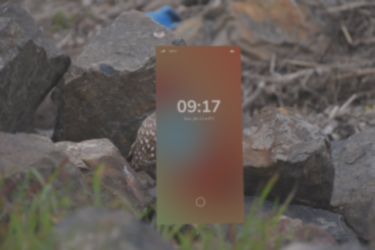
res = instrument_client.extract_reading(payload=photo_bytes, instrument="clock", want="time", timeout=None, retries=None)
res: 9:17
